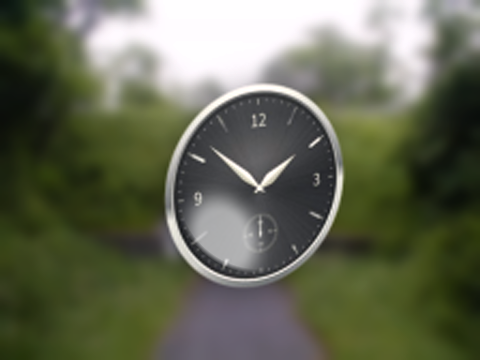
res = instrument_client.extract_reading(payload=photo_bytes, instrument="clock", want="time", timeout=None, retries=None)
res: 1:52
